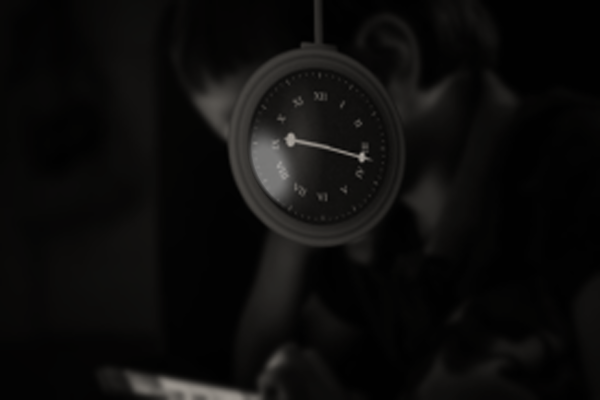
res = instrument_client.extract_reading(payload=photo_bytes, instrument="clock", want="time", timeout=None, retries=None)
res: 9:17
